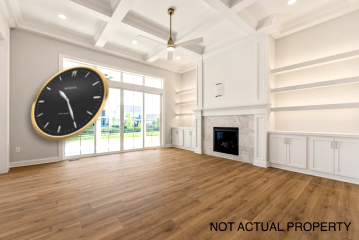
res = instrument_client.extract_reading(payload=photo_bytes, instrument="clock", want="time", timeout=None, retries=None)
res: 10:25
